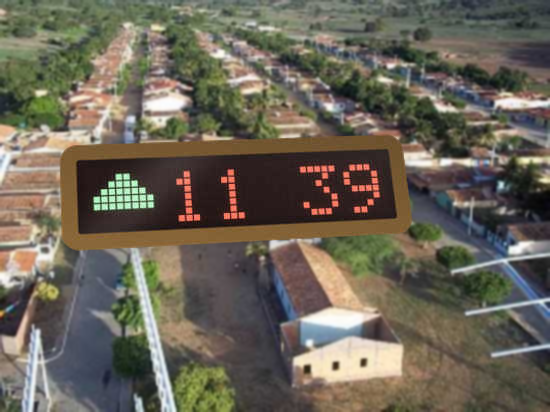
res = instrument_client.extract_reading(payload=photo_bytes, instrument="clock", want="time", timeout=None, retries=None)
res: 11:39
